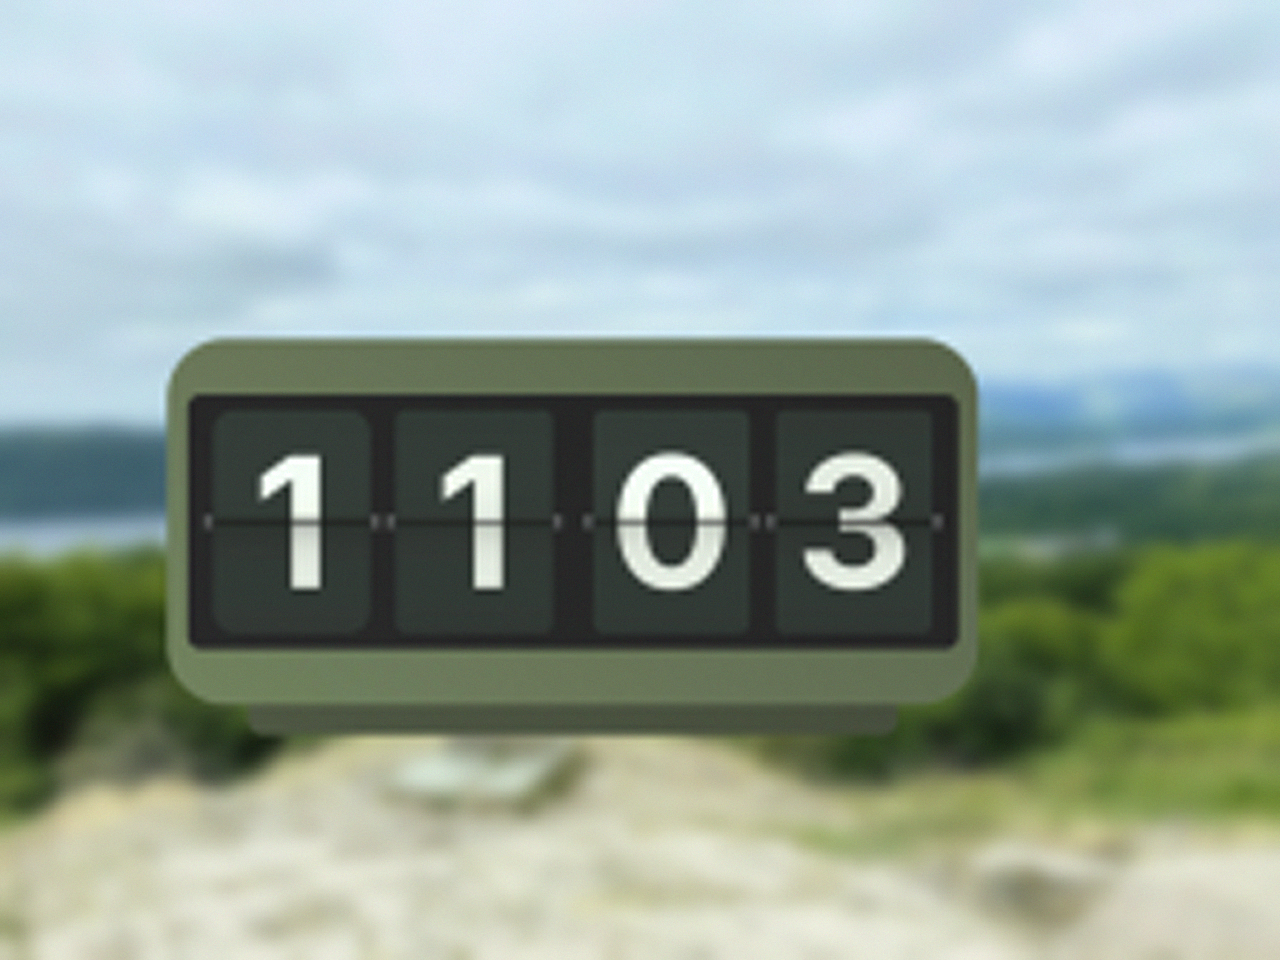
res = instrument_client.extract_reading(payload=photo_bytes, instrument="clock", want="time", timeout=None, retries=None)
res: 11:03
